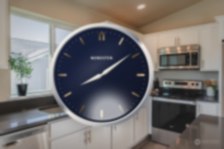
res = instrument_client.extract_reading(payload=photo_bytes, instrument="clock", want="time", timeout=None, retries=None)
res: 8:09
